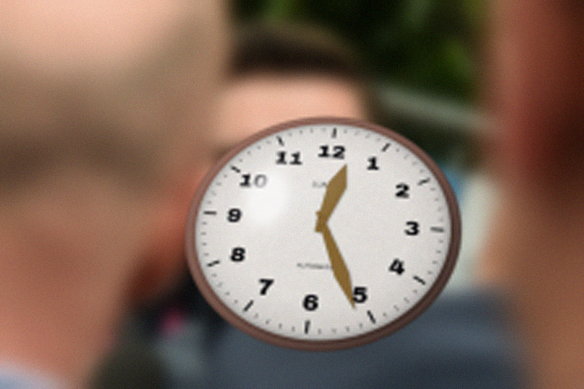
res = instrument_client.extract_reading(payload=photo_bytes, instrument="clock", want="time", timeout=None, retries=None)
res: 12:26
